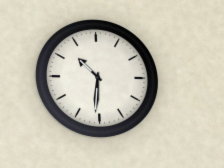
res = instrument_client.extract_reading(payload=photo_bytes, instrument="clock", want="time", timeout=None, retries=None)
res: 10:31
